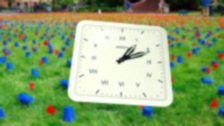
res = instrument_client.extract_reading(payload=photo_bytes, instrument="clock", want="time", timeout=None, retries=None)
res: 1:11
